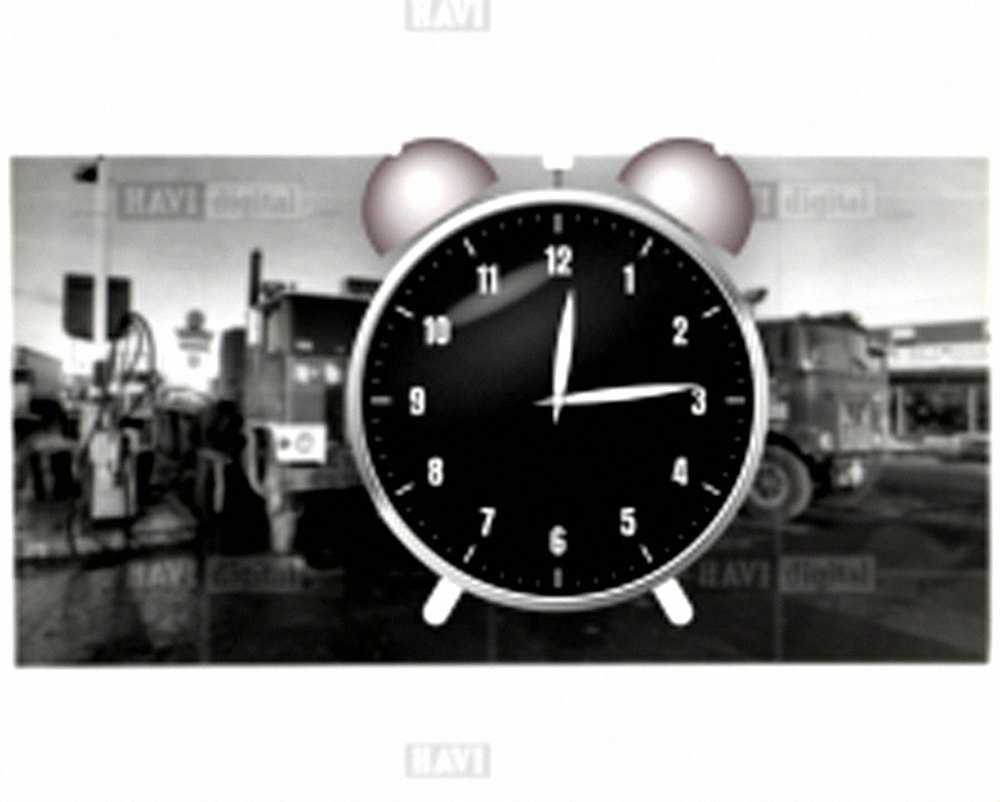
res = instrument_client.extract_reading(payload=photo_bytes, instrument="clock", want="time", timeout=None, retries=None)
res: 12:14
